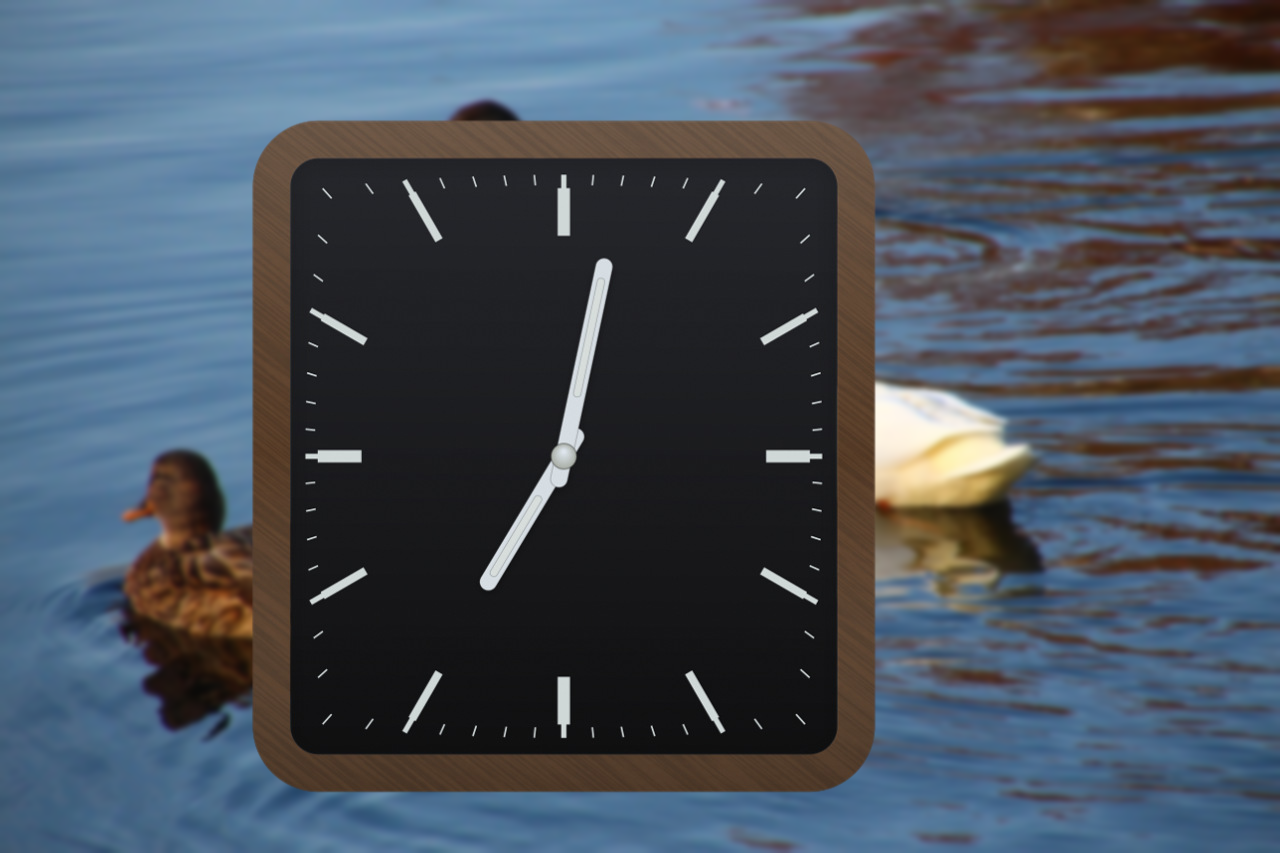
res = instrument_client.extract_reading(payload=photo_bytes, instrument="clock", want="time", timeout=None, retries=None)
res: 7:02
